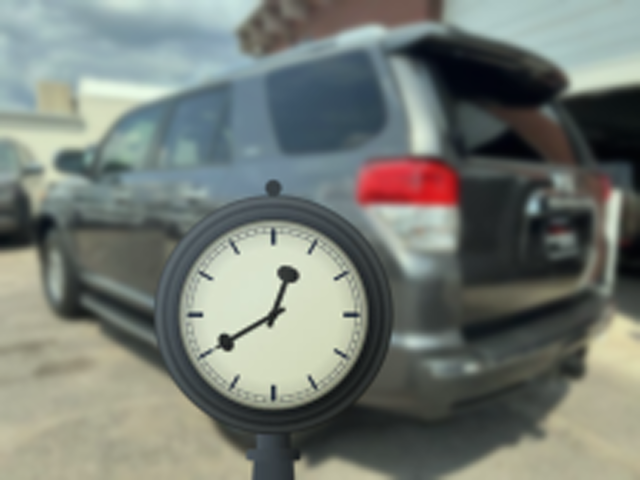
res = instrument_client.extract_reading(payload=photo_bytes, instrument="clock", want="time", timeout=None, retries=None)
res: 12:40
